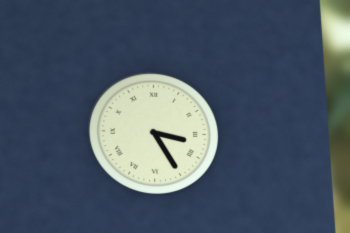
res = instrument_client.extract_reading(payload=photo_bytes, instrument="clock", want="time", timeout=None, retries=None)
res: 3:25
